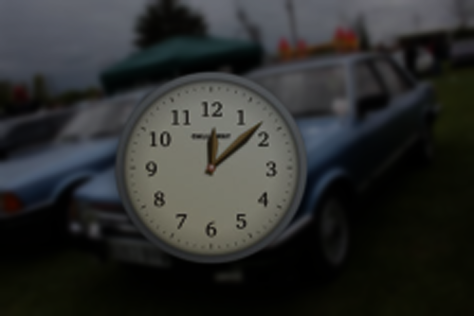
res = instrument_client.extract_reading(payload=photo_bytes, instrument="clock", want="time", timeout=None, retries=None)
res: 12:08
